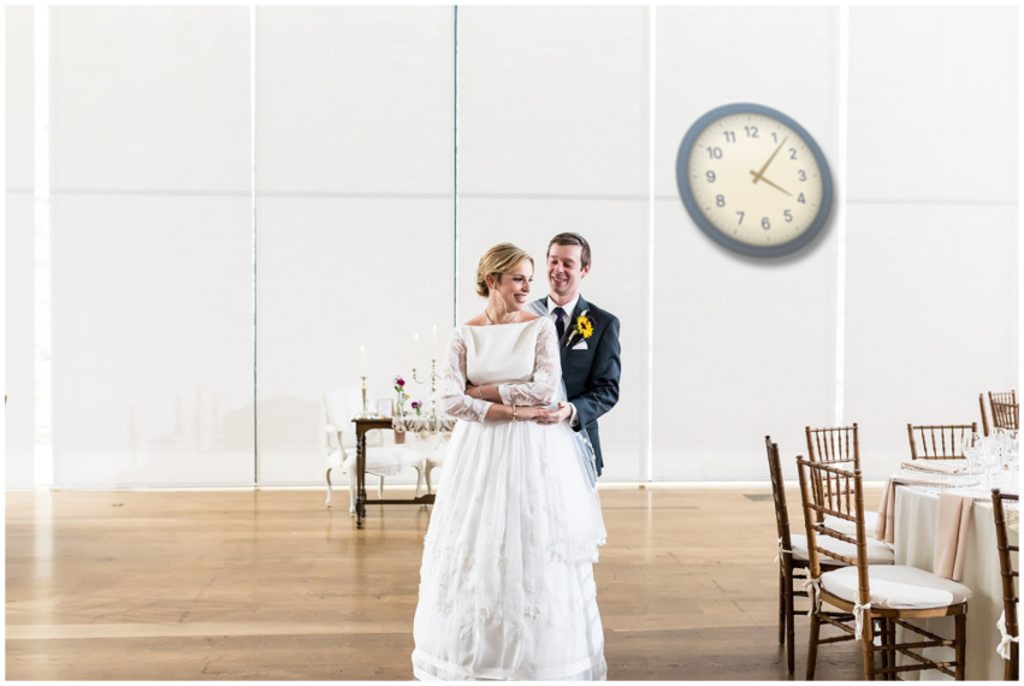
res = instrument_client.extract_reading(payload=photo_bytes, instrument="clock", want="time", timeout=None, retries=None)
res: 4:07
